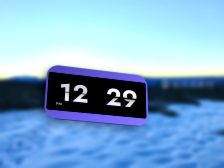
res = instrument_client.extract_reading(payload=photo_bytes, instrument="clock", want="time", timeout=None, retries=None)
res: 12:29
